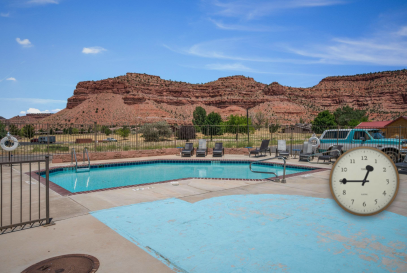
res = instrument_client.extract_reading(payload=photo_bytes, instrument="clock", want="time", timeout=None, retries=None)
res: 12:45
